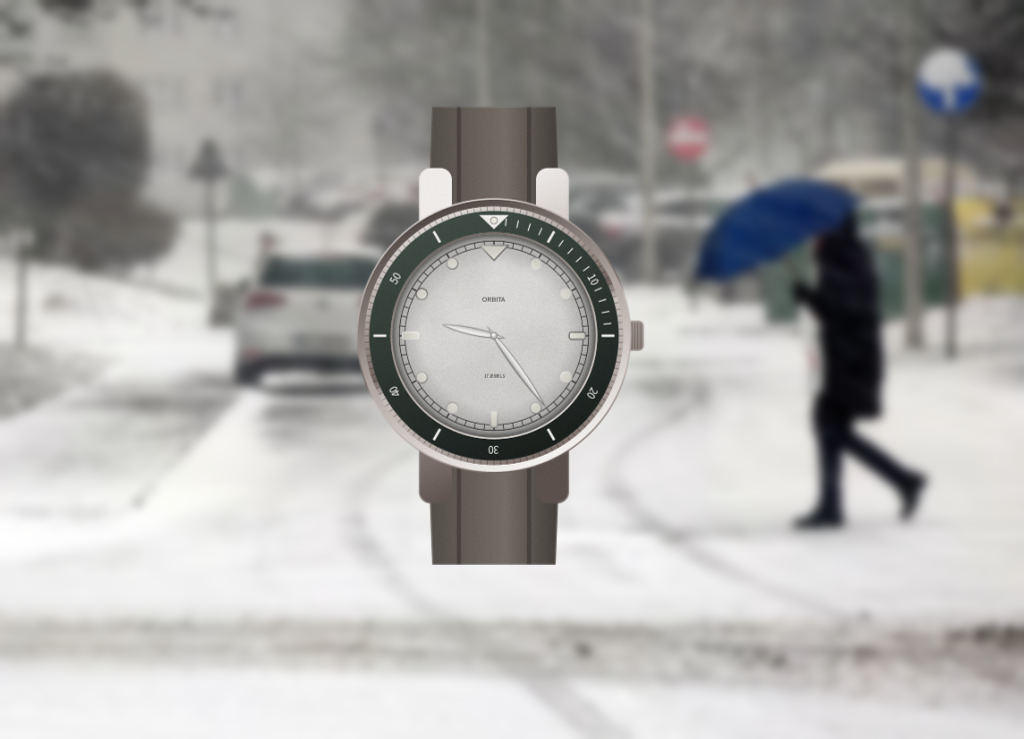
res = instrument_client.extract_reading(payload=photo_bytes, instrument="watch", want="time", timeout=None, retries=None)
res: 9:24
